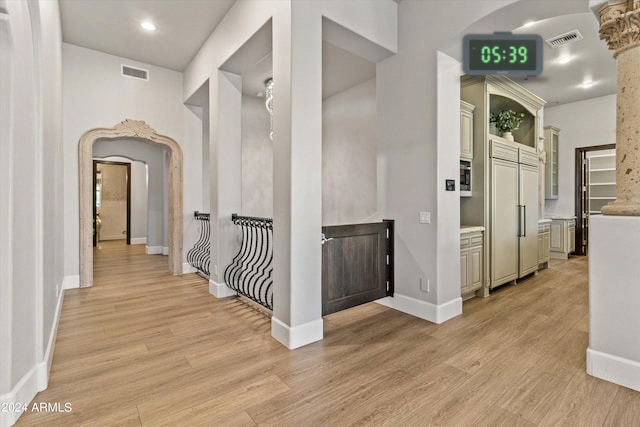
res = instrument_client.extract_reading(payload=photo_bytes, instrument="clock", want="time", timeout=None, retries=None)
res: 5:39
